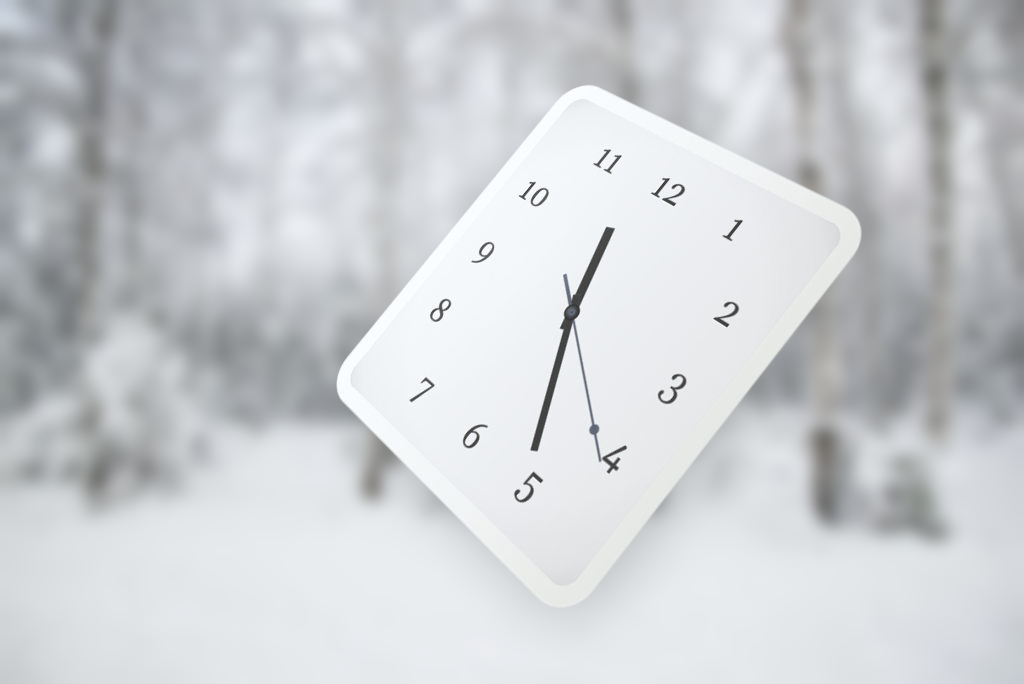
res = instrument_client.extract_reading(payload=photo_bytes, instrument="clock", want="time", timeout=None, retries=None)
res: 11:25:21
